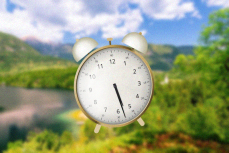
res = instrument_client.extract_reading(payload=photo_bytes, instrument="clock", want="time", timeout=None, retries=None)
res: 5:28
